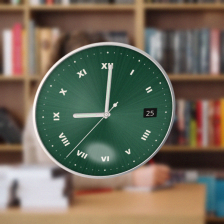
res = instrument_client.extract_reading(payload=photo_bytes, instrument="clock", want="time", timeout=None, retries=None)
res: 9:00:37
